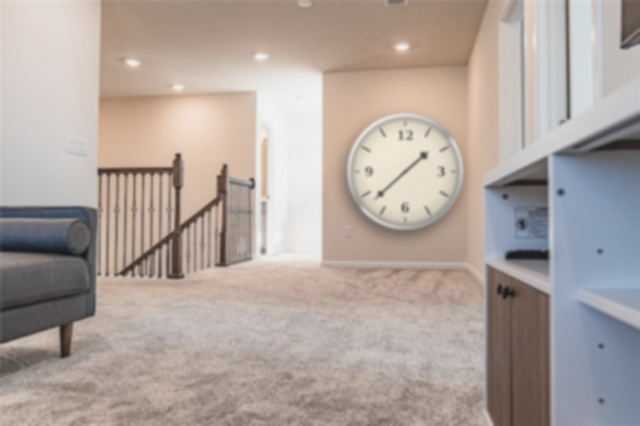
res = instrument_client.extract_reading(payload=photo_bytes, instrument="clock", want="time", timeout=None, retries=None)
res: 1:38
